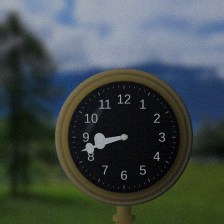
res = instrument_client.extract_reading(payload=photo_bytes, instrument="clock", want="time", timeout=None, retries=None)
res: 8:42
